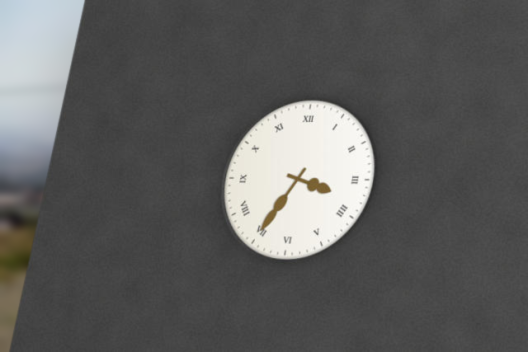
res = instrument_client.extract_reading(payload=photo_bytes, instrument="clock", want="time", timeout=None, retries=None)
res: 3:35
